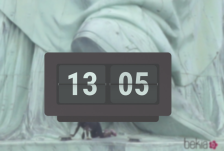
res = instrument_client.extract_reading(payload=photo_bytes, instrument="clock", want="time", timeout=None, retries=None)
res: 13:05
